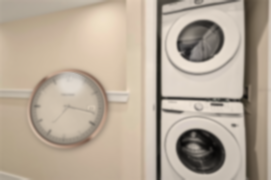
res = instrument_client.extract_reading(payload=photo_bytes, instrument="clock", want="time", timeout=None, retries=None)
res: 7:17
